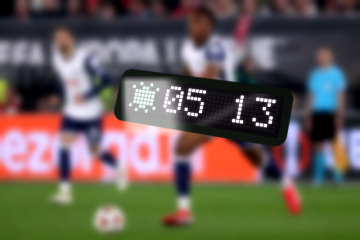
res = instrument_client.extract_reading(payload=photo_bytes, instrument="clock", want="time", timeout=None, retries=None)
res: 5:13
